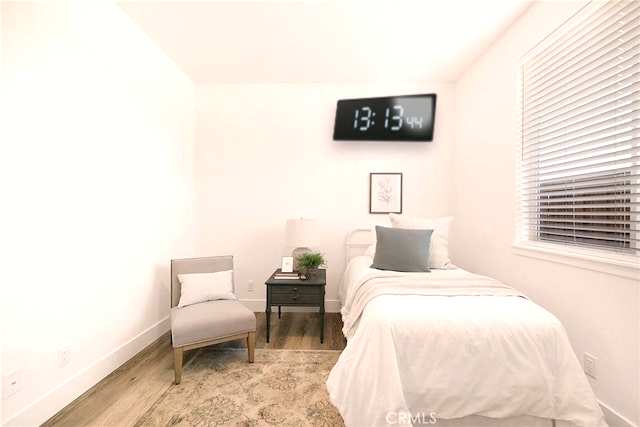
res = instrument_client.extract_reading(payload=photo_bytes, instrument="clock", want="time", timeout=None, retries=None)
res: 13:13:44
